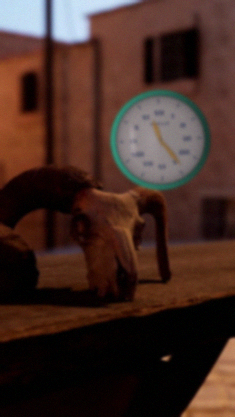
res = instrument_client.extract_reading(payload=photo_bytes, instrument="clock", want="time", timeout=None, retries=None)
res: 11:24
